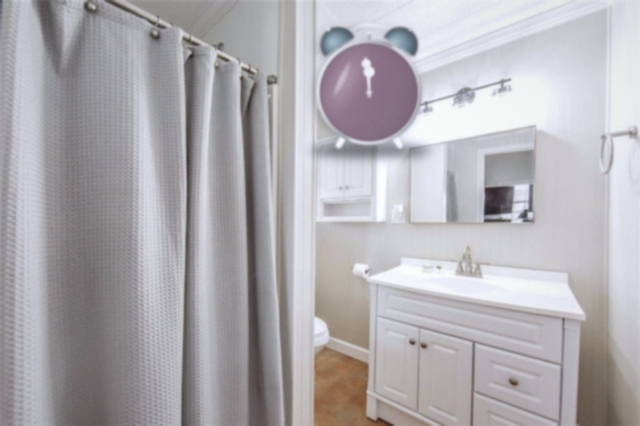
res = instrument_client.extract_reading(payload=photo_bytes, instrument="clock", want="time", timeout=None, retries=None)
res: 11:59
